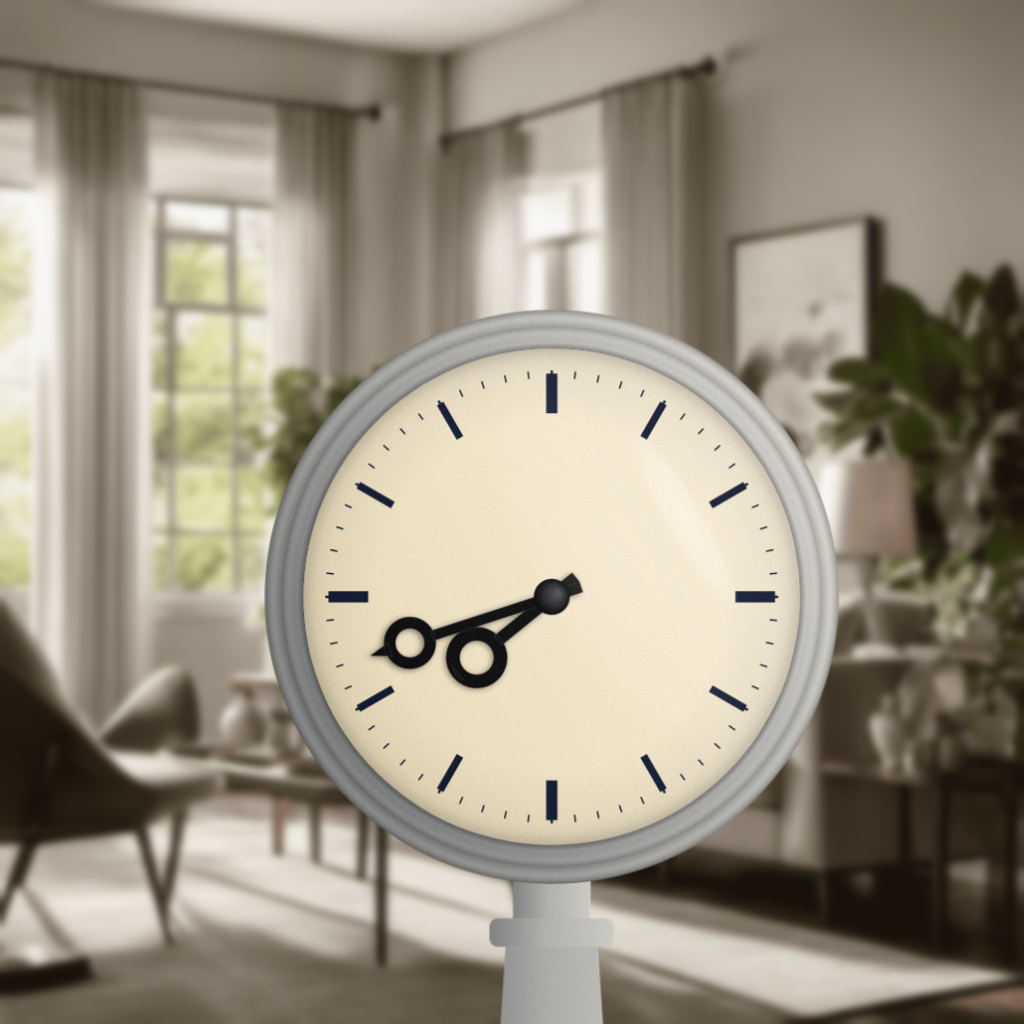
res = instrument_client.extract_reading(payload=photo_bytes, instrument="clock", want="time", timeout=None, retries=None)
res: 7:42
